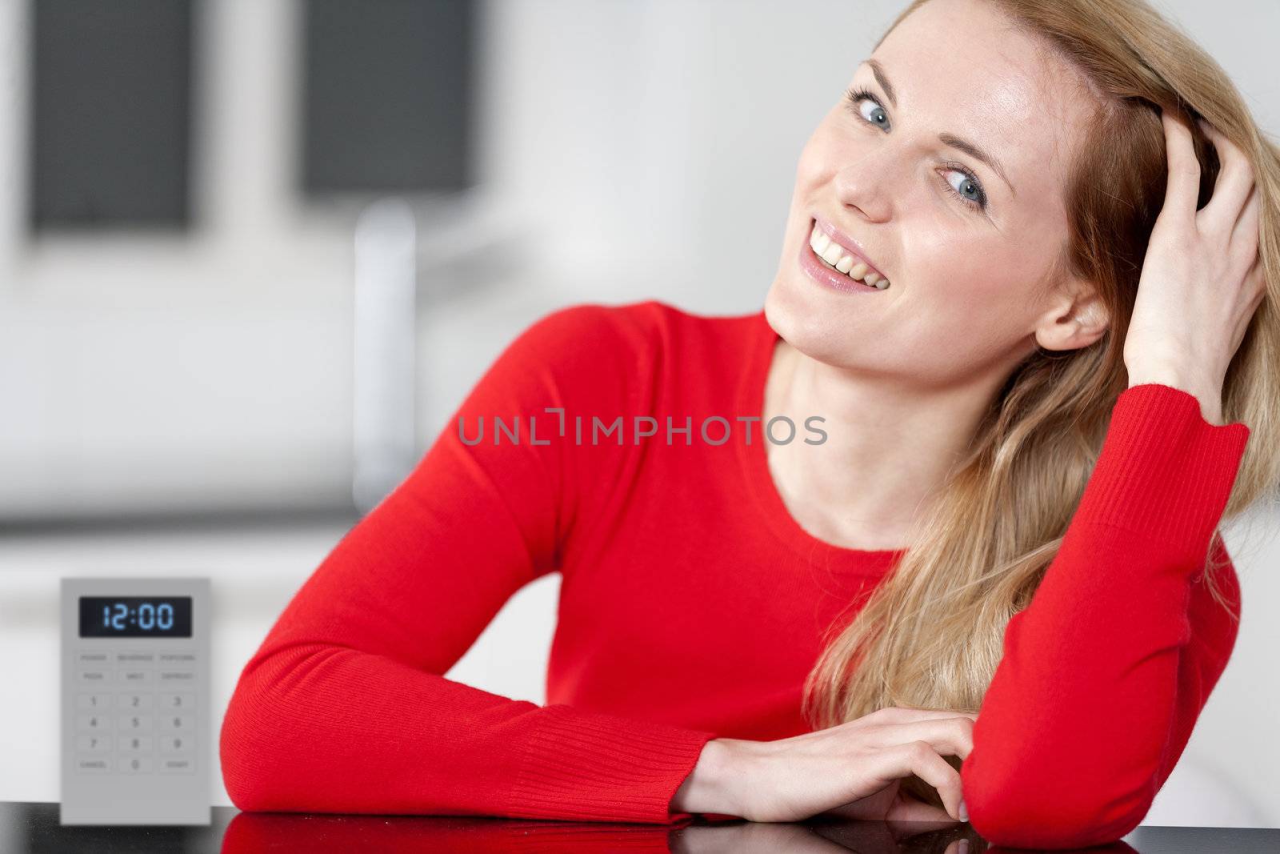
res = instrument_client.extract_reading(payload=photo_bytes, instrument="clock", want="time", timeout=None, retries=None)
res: 12:00
